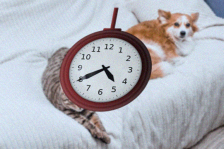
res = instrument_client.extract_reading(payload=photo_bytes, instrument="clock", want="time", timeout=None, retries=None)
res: 4:40
